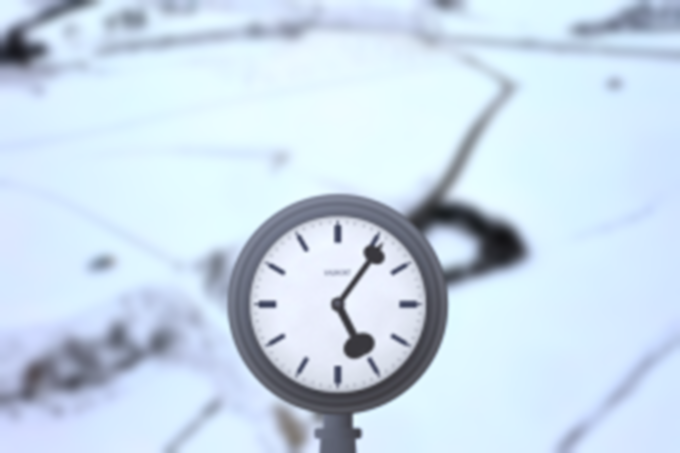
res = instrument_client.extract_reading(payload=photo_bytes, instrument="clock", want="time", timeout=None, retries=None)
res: 5:06
